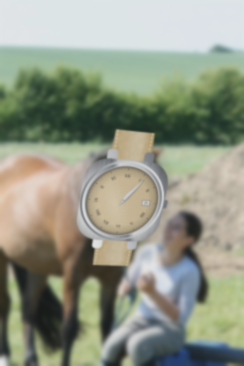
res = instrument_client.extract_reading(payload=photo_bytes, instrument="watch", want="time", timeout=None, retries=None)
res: 1:06
